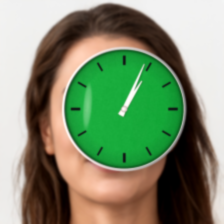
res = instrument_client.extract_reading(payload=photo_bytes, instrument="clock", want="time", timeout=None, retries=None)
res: 1:04
